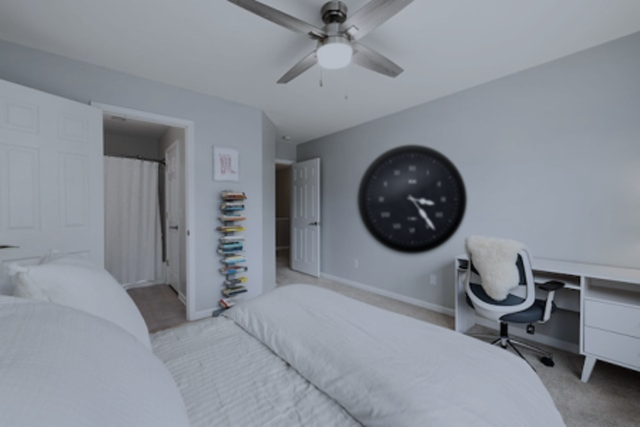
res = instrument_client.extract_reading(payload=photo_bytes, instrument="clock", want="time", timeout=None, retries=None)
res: 3:24
